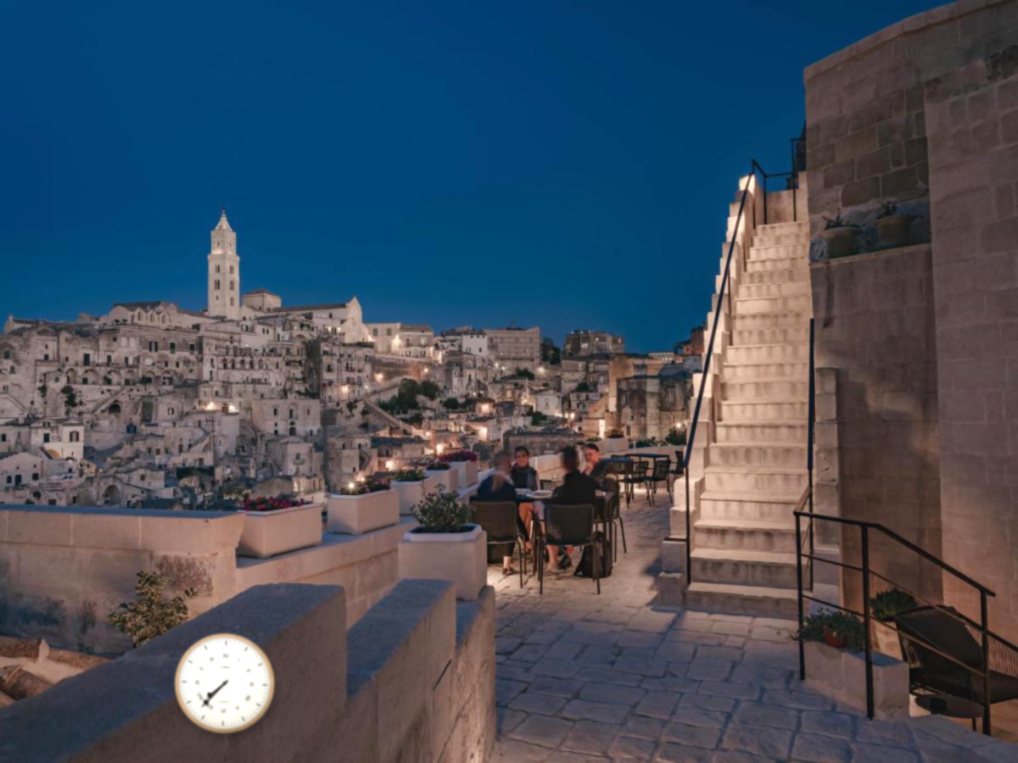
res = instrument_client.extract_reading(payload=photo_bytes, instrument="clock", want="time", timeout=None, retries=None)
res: 7:37
